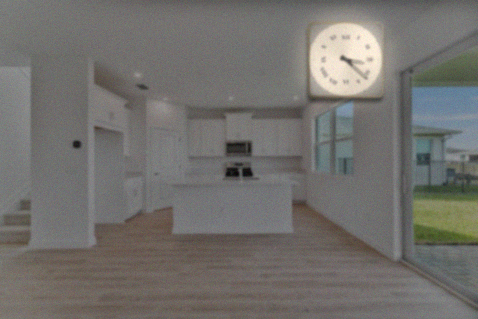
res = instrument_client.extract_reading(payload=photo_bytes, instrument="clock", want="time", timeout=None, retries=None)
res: 3:22
